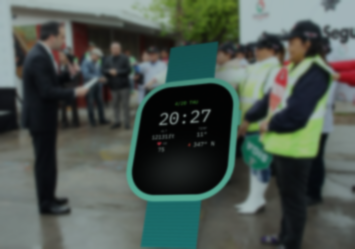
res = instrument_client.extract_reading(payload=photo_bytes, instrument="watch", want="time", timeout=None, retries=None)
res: 20:27
